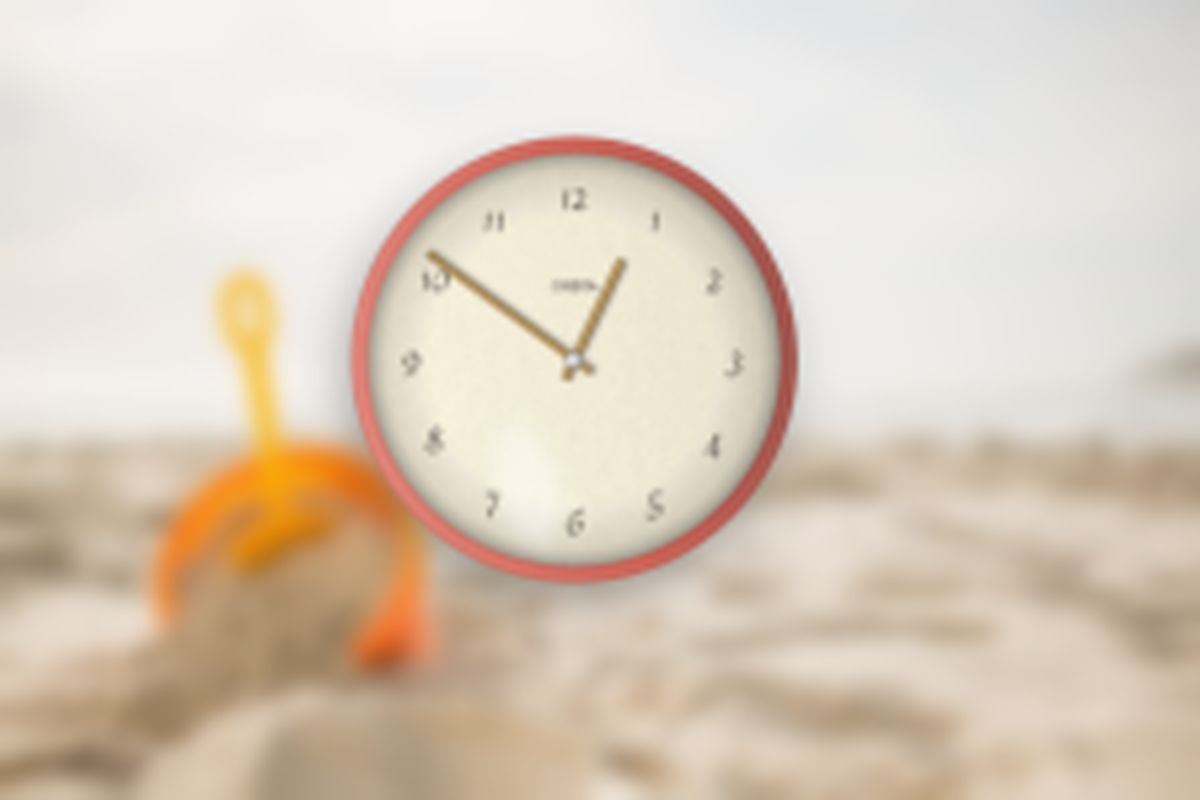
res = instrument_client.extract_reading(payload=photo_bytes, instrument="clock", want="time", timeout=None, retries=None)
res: 12:51
